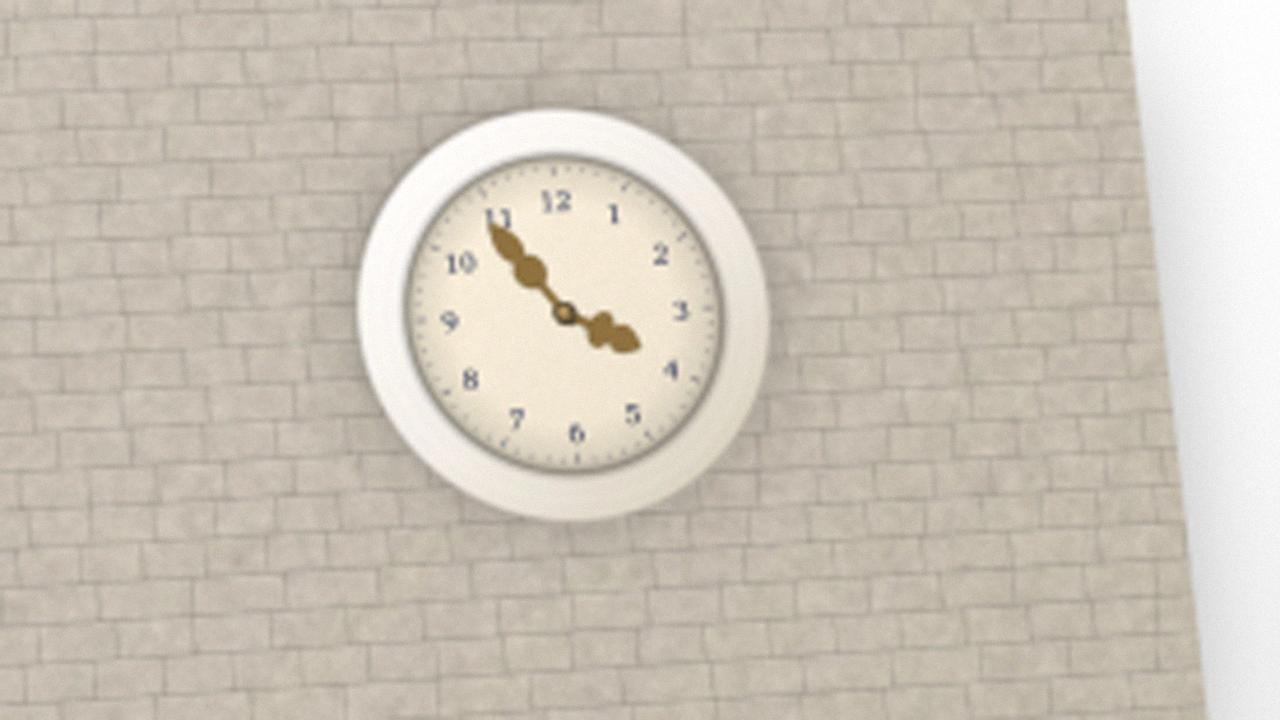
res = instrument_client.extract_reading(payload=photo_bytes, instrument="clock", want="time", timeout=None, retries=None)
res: 3:54
